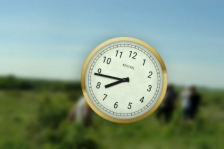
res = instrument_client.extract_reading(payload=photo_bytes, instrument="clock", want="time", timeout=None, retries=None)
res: 7:44
